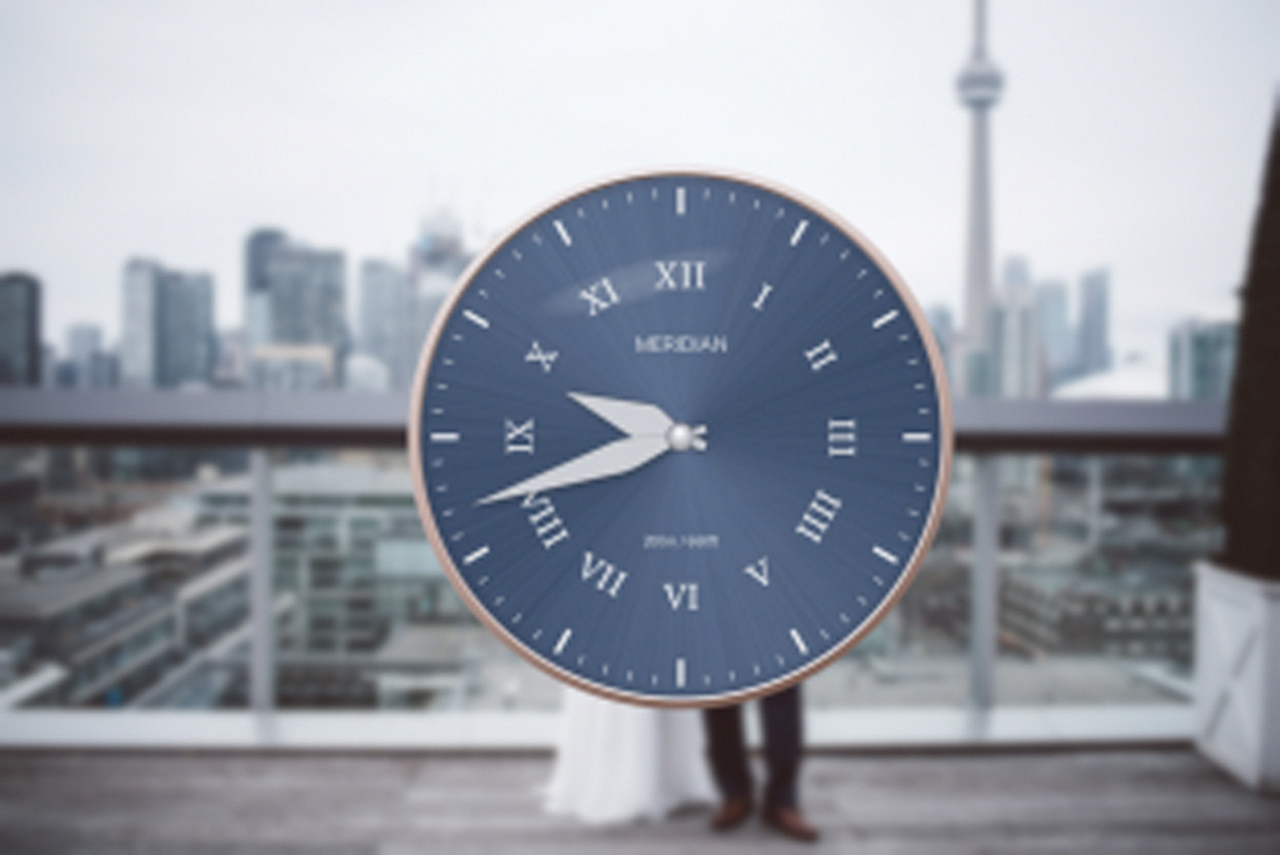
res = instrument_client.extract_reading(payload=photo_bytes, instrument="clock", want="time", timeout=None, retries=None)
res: 9:42
